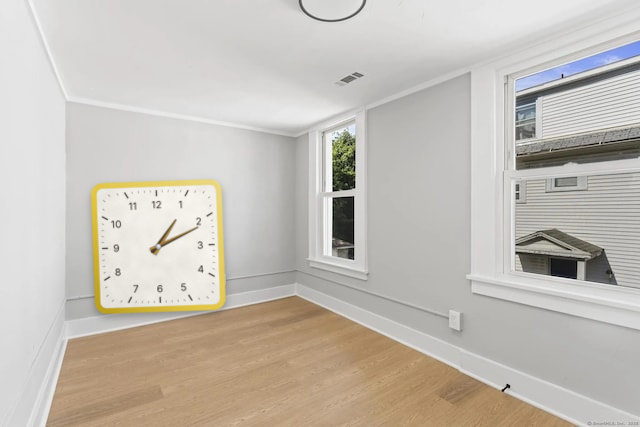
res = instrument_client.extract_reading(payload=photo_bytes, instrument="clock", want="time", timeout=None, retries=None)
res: 1:11
